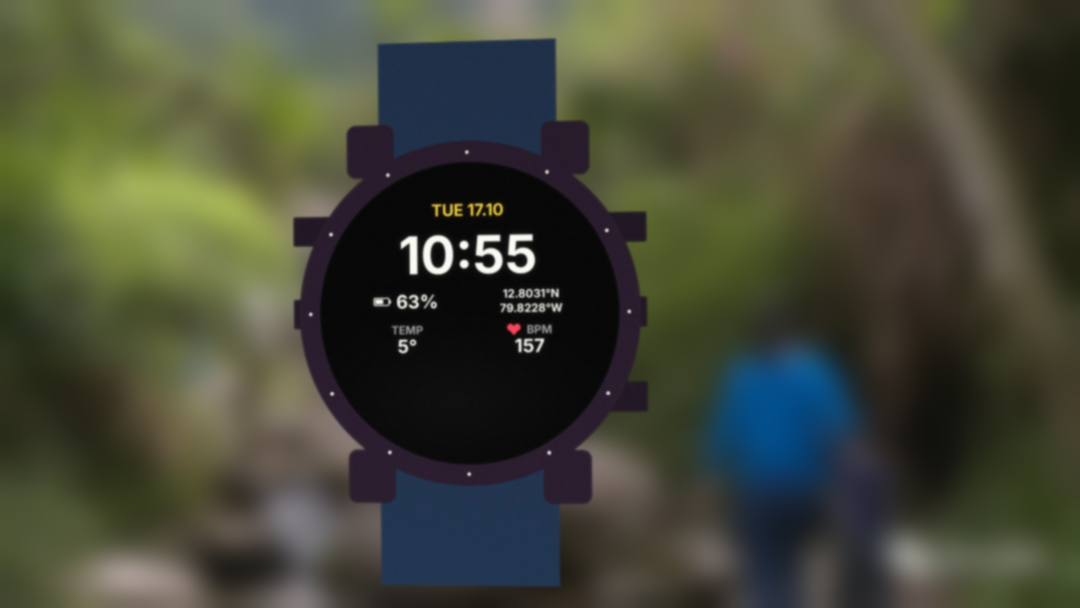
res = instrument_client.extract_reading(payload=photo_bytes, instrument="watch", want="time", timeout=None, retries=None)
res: 10:55
